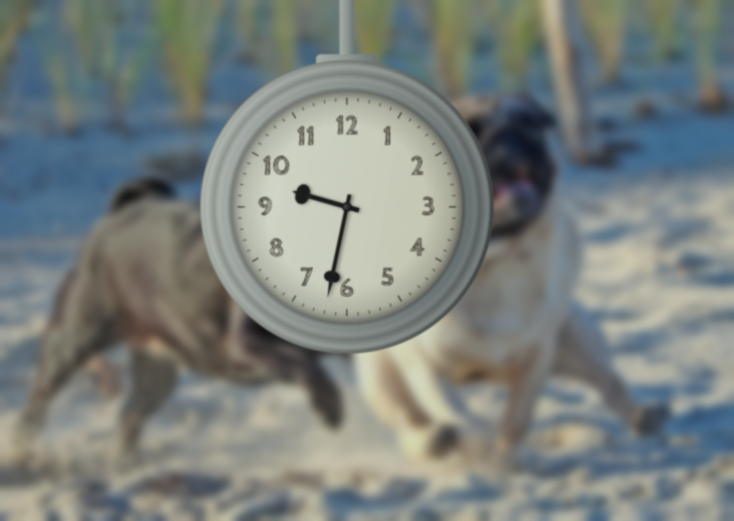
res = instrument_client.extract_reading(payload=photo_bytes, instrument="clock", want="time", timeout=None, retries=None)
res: 9:32
